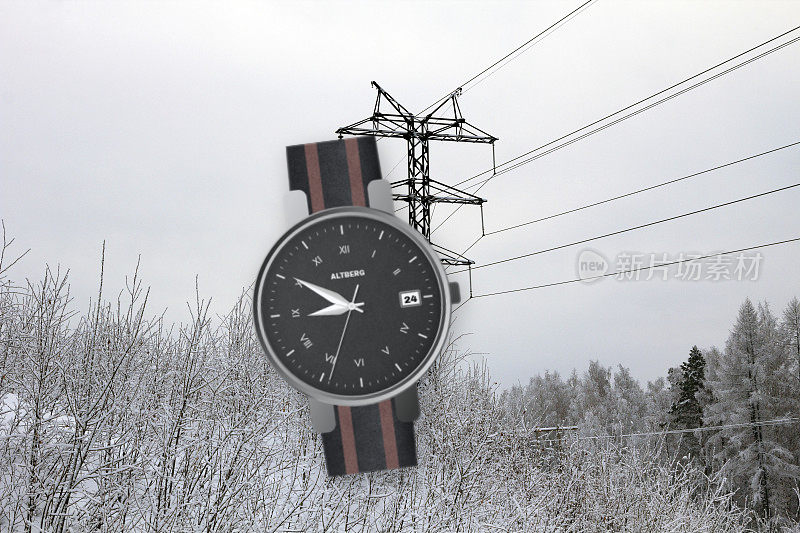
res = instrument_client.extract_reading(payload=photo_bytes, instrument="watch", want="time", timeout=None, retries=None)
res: 8:50:34
